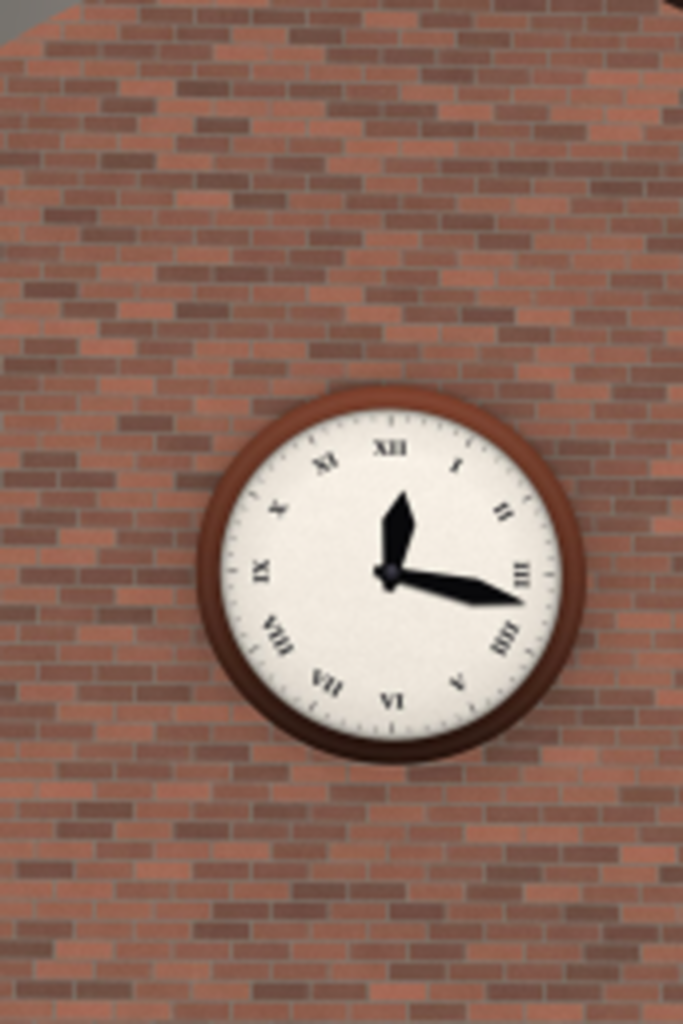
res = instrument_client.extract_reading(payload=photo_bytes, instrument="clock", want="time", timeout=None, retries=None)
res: 12:17
